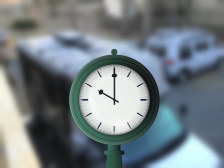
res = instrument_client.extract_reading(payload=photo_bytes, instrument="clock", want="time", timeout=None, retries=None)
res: 10:00
